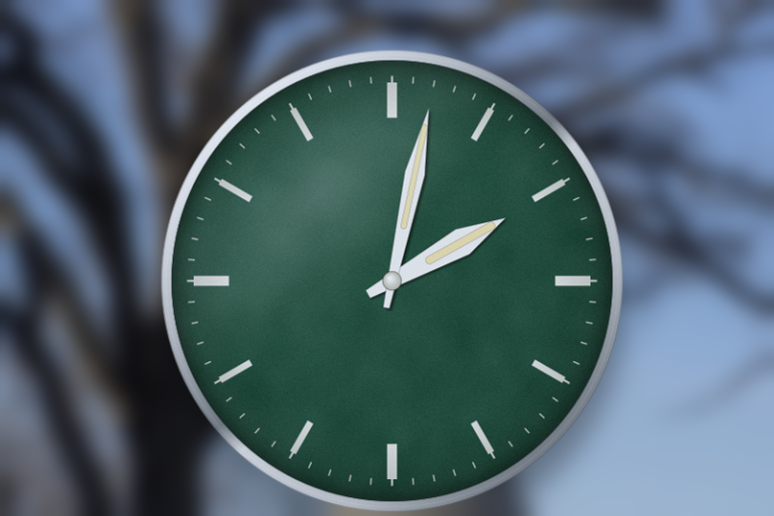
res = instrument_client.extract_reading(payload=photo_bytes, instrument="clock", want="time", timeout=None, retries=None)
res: 2:02
